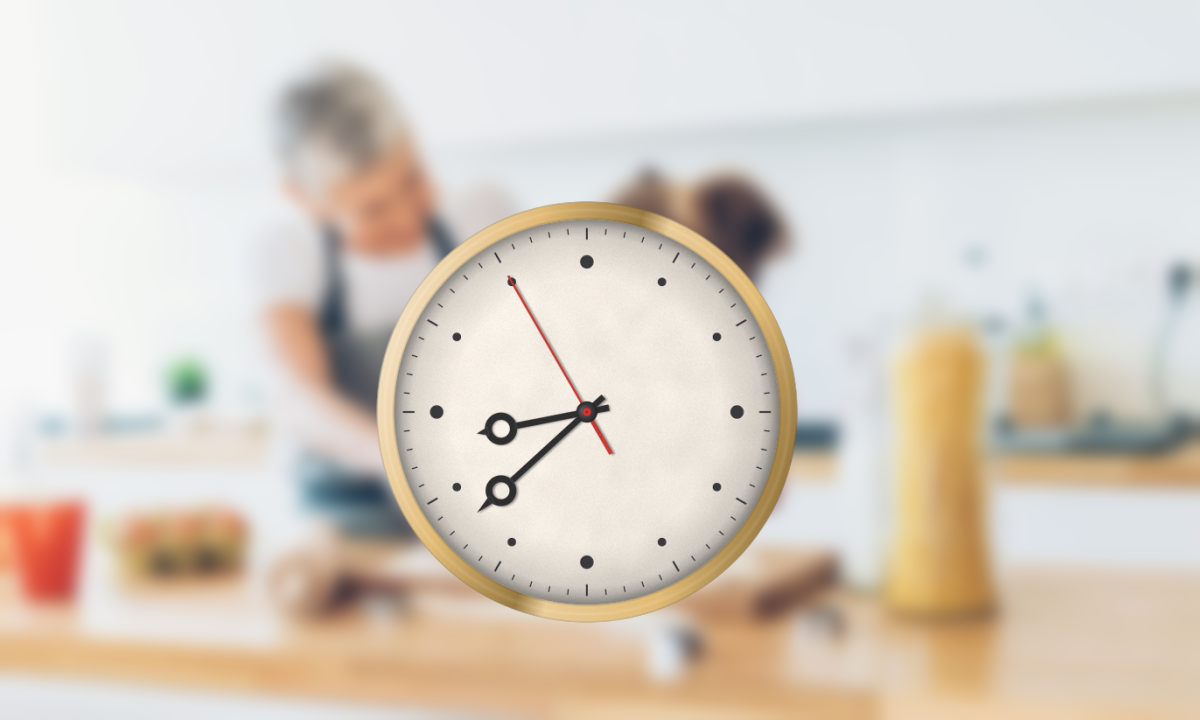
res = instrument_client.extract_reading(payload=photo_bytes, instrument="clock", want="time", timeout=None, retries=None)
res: 8:37:55
